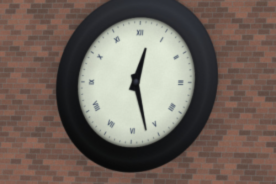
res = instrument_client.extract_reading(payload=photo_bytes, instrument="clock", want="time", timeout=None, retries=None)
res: 12:27
